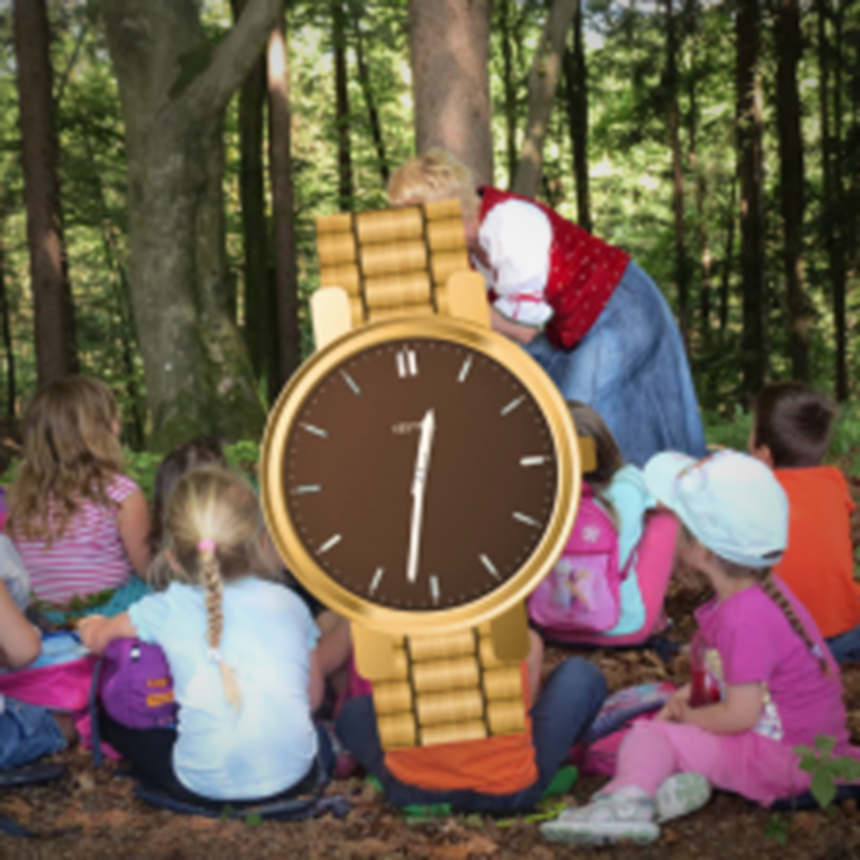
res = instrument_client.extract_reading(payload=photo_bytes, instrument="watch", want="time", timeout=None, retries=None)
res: 12:32
